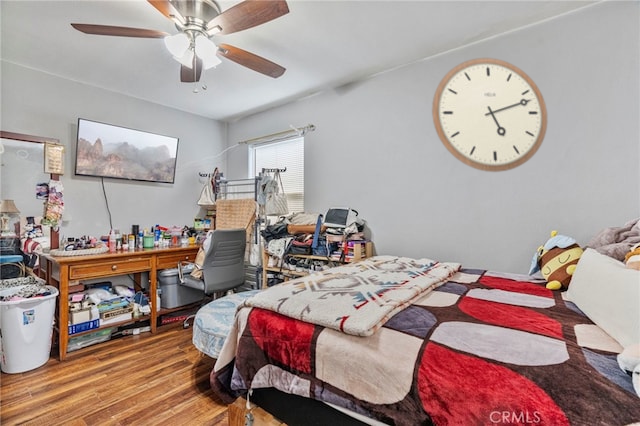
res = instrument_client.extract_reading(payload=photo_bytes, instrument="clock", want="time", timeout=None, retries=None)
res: 5:12
